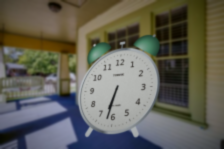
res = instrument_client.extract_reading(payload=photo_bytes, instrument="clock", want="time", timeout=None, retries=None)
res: 6:32
